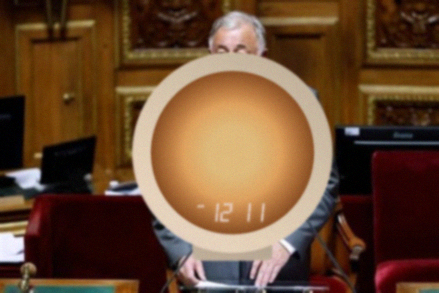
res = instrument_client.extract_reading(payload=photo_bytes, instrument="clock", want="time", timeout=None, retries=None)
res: 12:11
